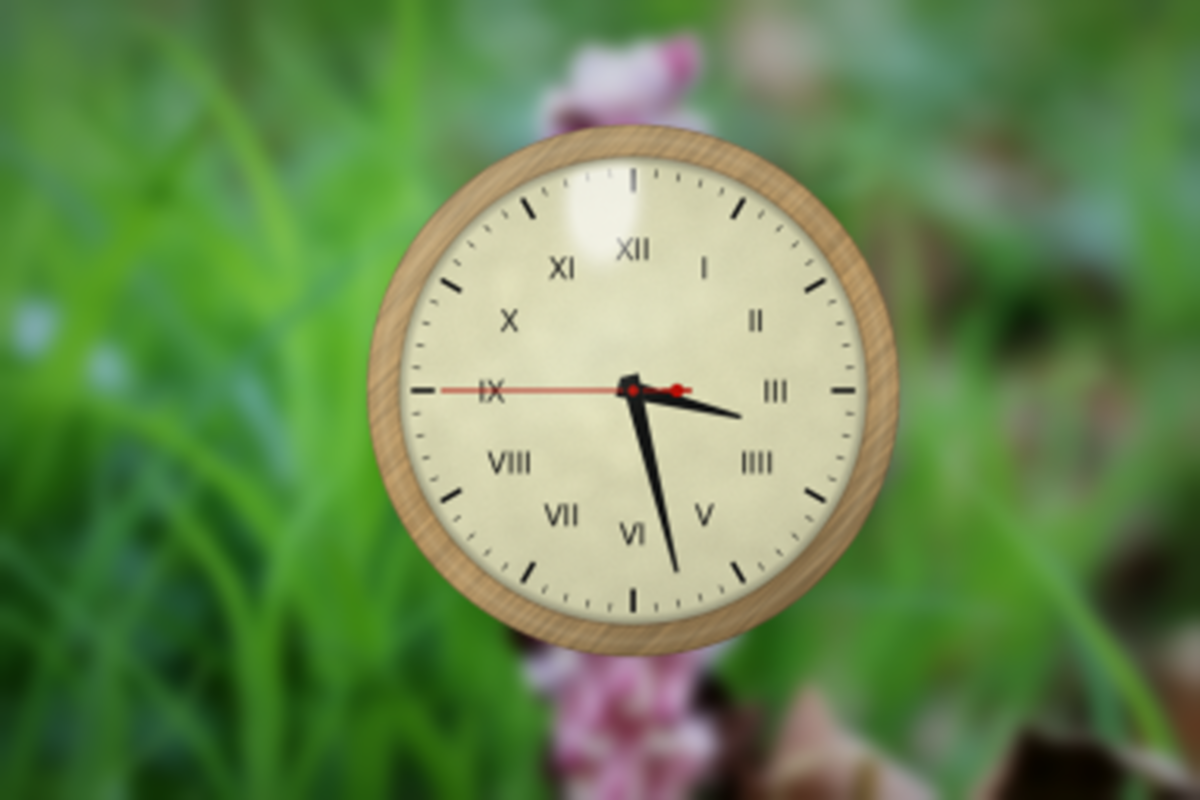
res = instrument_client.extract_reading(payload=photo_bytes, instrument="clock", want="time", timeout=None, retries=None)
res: 3:27:45
